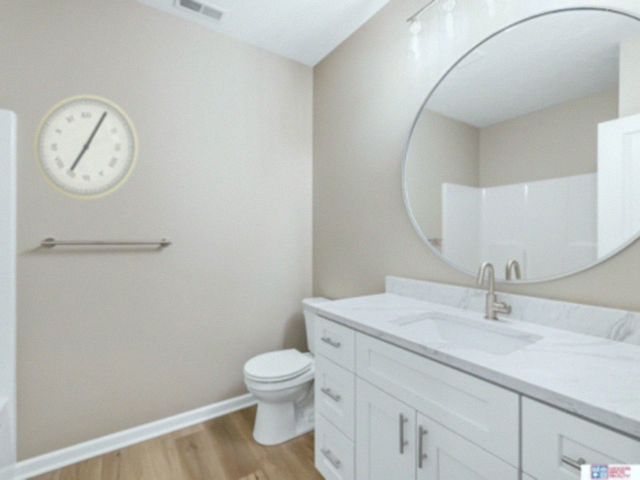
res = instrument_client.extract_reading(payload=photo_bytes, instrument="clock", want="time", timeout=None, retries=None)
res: 7:05
